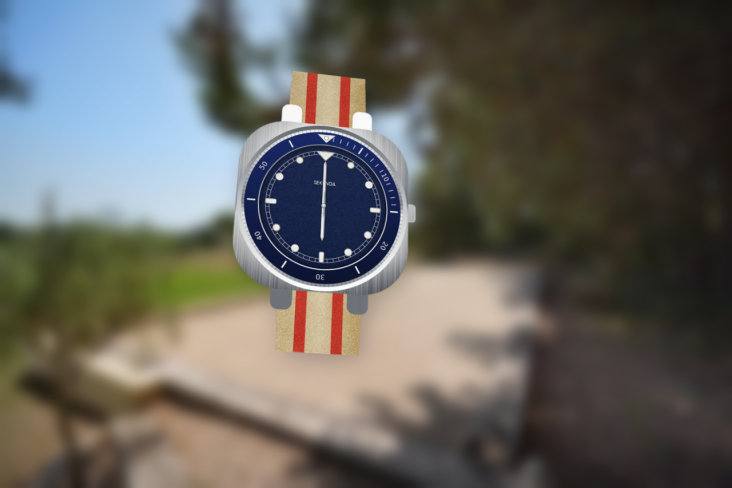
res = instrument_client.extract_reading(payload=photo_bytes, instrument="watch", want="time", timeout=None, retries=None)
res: 6:00
